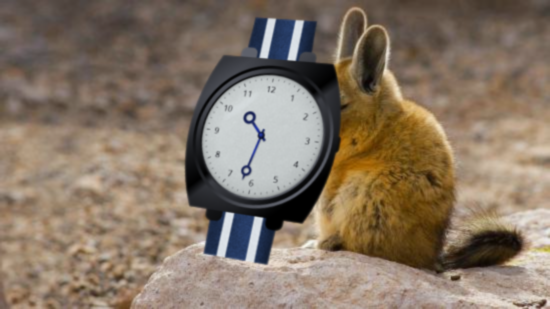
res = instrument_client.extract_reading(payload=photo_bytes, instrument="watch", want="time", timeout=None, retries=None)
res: 10:32
